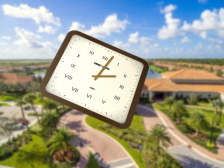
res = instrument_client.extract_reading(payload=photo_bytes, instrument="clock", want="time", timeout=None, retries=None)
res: 2:02
